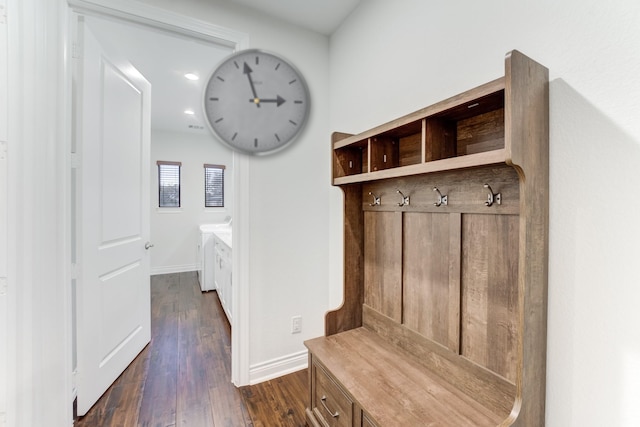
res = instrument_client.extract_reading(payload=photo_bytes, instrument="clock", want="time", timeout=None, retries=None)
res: 2:57
